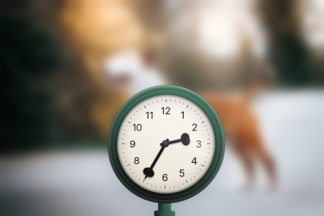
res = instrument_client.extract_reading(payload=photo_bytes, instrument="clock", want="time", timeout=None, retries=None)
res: 2:35
